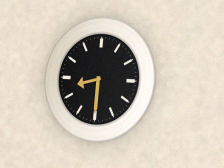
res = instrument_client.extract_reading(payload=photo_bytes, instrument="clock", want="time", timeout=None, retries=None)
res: 8:30
